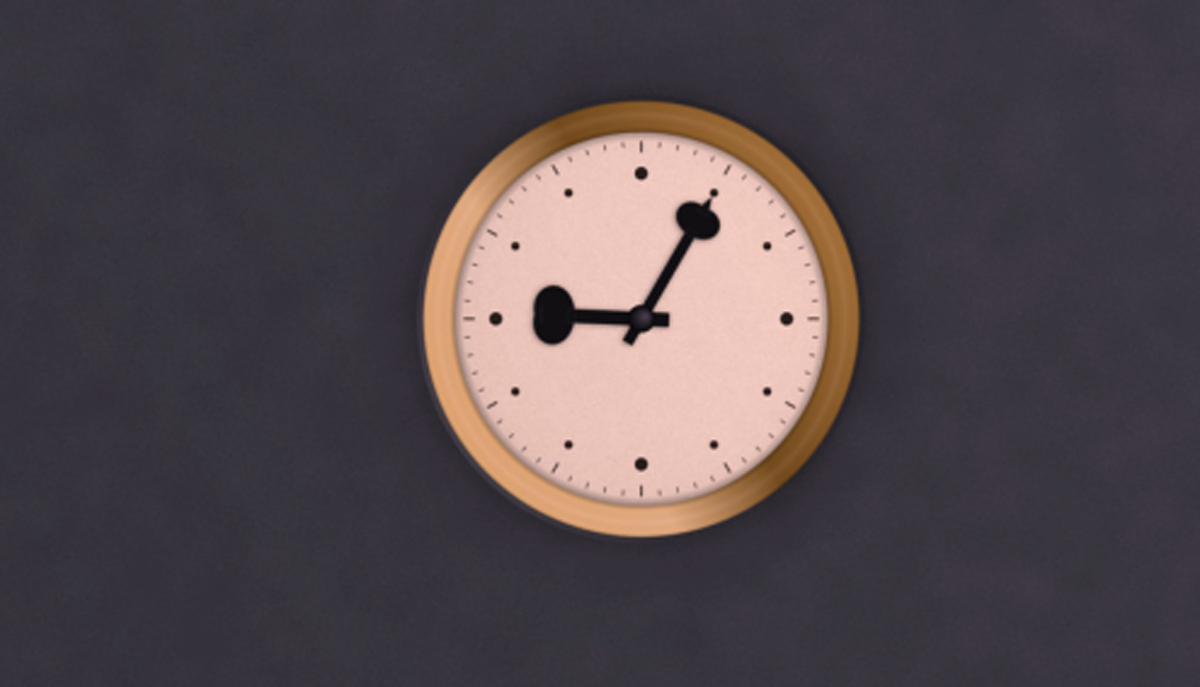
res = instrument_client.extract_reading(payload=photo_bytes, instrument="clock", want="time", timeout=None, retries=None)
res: 9:05
